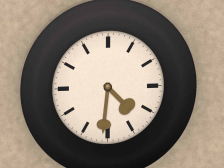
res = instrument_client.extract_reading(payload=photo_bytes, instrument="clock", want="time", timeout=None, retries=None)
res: 4:31
